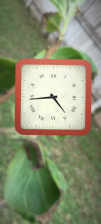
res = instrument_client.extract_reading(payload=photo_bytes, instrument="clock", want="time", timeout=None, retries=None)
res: 4:44
